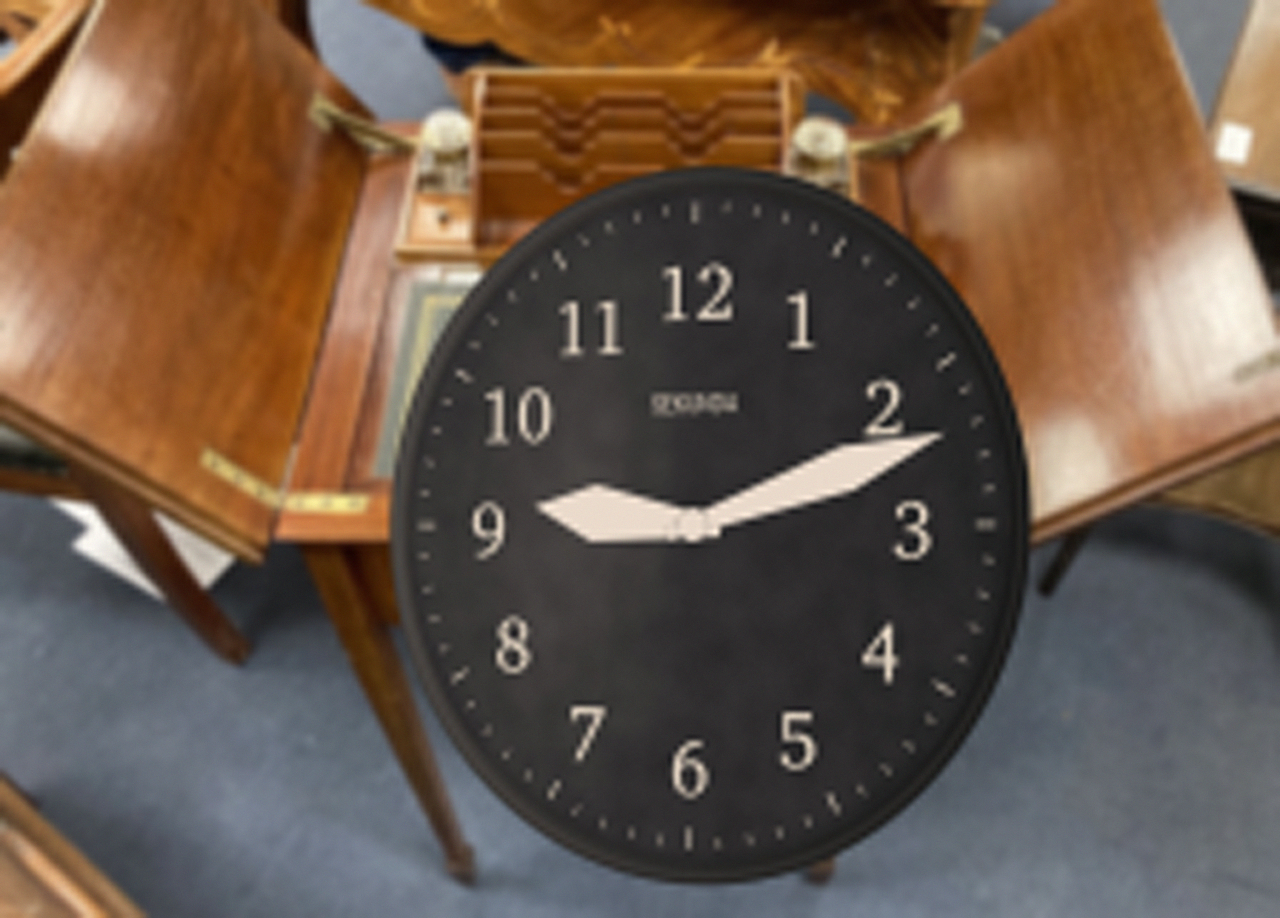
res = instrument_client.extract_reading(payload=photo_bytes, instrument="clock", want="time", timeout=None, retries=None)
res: 9:12
